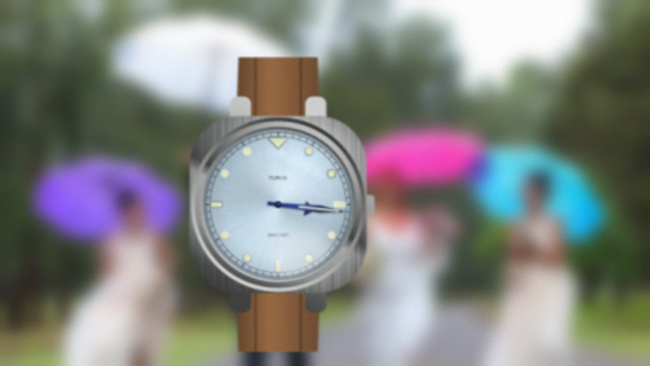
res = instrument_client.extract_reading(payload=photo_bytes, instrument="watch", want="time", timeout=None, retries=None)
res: 3:16
